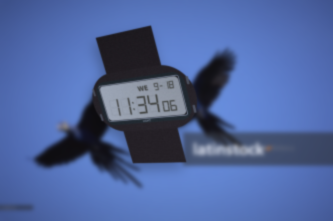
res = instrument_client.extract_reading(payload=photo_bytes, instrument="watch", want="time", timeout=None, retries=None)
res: 11:34:06
